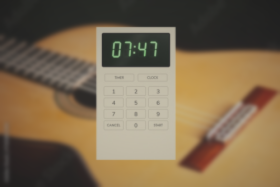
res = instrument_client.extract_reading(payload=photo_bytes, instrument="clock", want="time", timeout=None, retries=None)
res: 7:47
